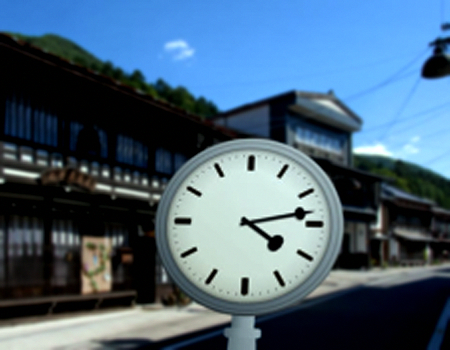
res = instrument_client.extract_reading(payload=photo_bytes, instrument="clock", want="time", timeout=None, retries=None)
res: 4:13
